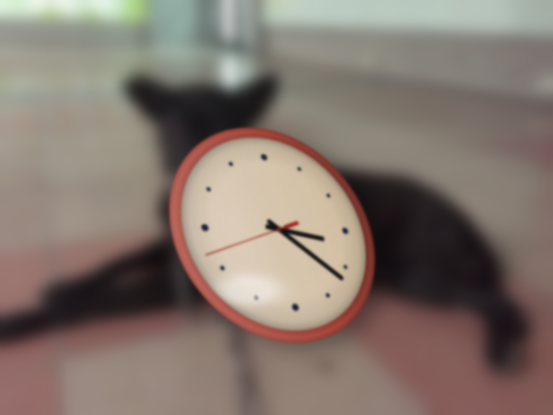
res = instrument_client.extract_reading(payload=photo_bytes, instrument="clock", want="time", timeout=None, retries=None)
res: 3:21:42
